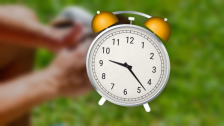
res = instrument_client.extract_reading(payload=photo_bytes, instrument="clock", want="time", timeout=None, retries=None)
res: 9:23
